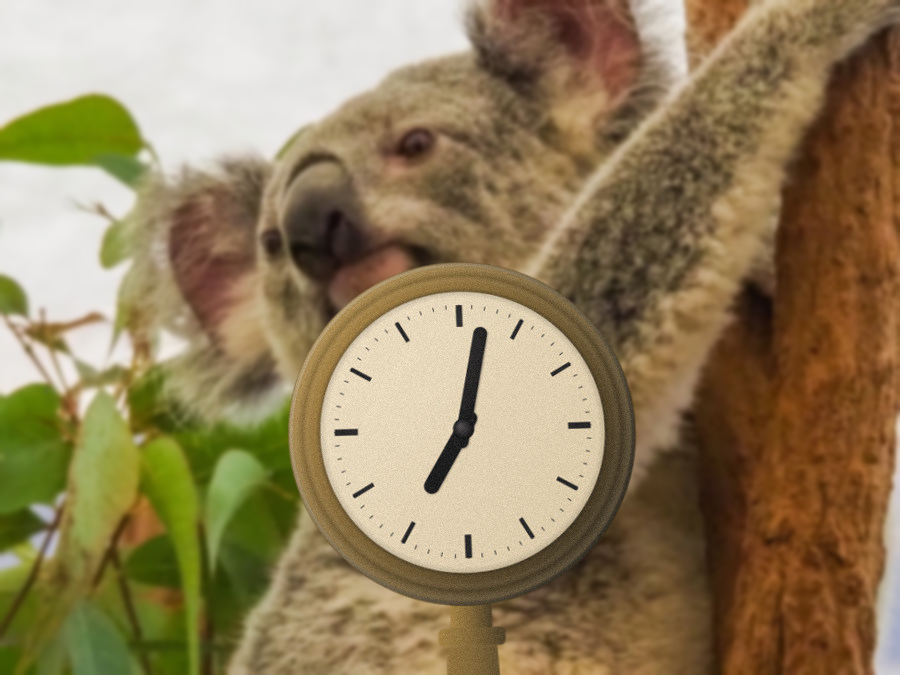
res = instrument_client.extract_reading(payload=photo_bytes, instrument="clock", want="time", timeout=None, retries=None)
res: 7:02
